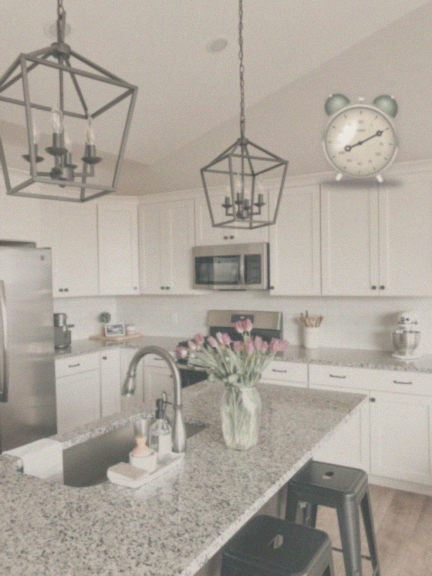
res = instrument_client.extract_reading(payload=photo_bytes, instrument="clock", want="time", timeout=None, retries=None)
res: 8:10
